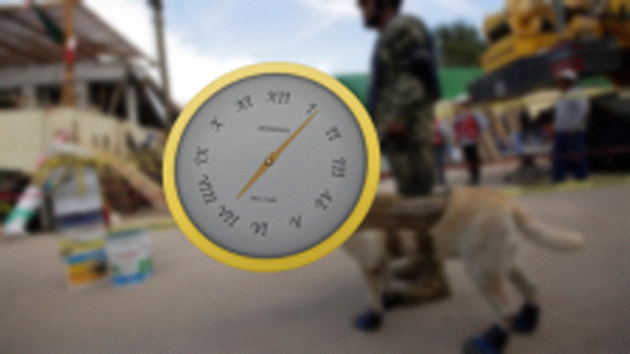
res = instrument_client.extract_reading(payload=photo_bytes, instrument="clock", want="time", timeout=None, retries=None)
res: 7:06
